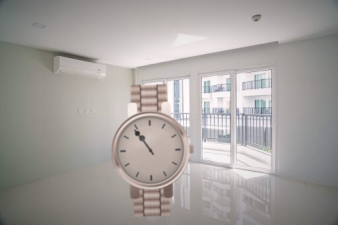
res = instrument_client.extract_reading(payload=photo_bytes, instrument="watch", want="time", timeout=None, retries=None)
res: 10:54
